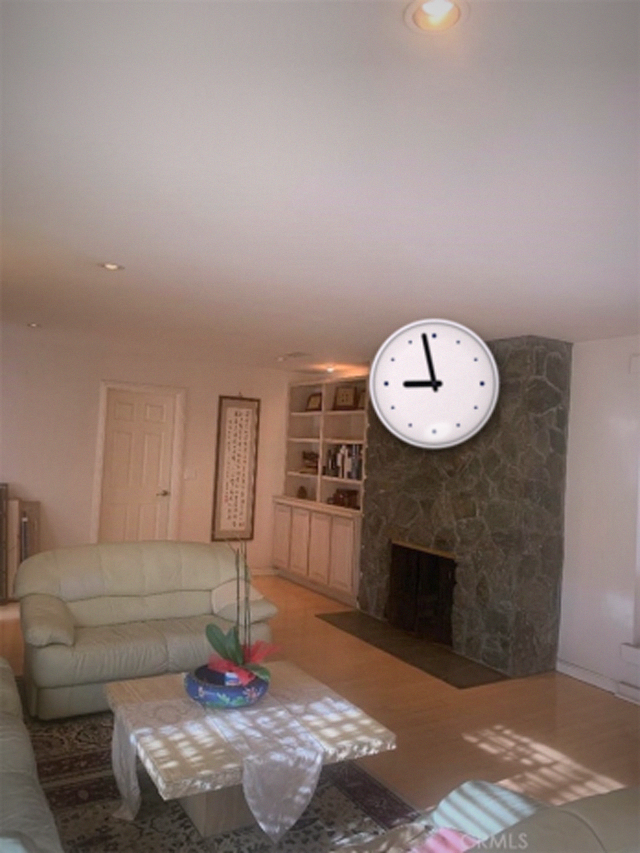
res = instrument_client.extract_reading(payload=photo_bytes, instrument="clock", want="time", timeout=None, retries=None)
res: 8:58
